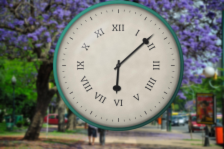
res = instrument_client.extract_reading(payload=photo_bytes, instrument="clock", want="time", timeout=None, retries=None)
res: 6:08
